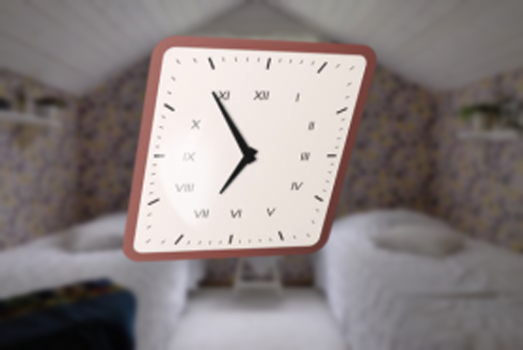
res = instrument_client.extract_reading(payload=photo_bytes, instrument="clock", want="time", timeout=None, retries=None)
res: 6:54
